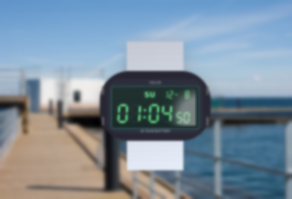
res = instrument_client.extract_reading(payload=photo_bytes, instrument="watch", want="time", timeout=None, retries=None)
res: 1:04
